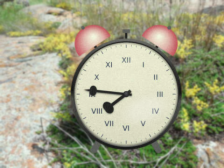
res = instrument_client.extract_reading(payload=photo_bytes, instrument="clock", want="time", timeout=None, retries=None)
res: 7:46
